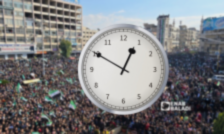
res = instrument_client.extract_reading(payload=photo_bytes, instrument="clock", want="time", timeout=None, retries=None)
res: 12:50
